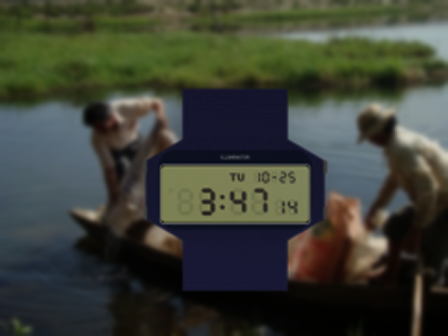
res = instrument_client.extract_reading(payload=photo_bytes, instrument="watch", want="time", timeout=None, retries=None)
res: 3:47:14
